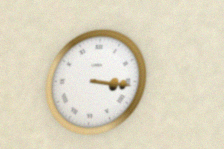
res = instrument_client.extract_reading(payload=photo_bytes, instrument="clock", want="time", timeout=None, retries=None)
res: 3:16
